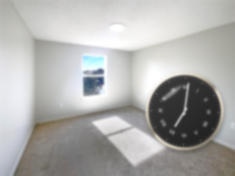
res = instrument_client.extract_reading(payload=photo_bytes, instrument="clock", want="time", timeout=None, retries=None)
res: 7:01
